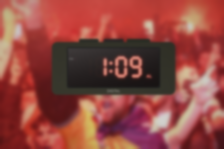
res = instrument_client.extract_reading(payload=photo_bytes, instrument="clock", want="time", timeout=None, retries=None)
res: 1:09
